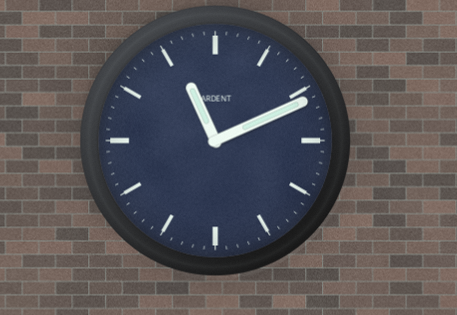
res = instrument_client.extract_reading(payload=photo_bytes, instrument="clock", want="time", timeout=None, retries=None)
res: 11:11
